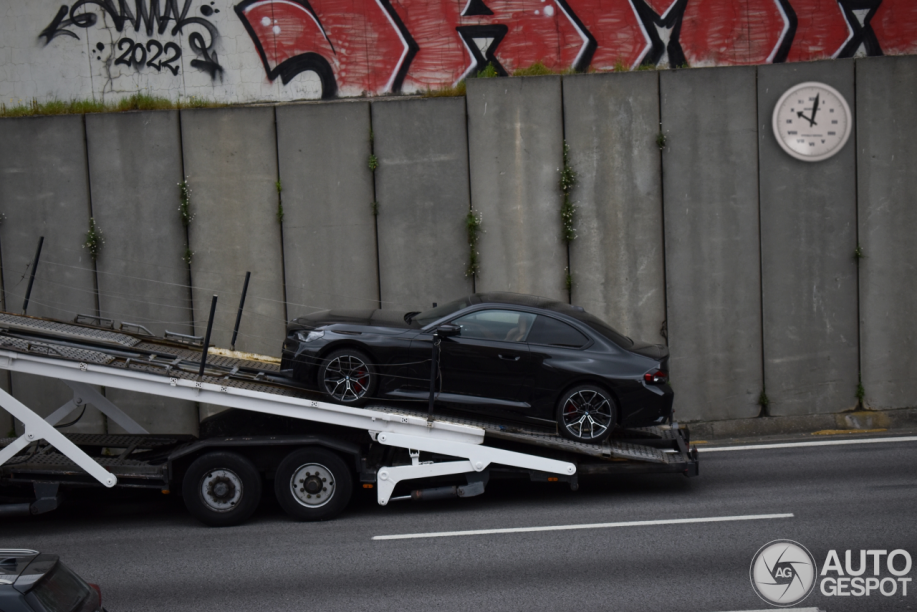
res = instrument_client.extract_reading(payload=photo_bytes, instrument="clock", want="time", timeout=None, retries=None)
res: 10:02
